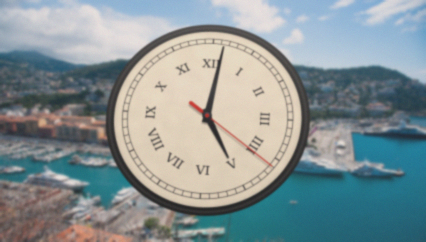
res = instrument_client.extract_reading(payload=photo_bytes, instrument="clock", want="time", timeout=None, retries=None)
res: 5:01:21
